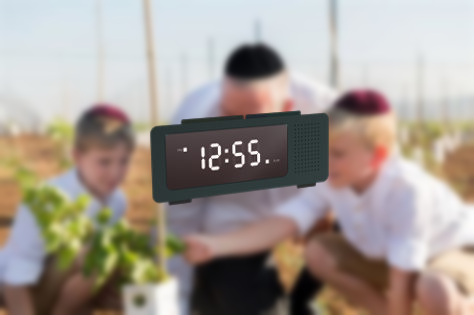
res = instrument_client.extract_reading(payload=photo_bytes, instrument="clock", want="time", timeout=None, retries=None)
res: 12:55
